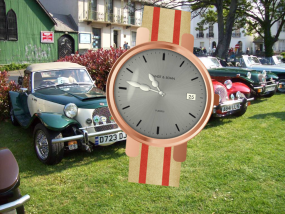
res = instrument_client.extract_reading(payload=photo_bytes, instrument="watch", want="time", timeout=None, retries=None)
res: 10:47
